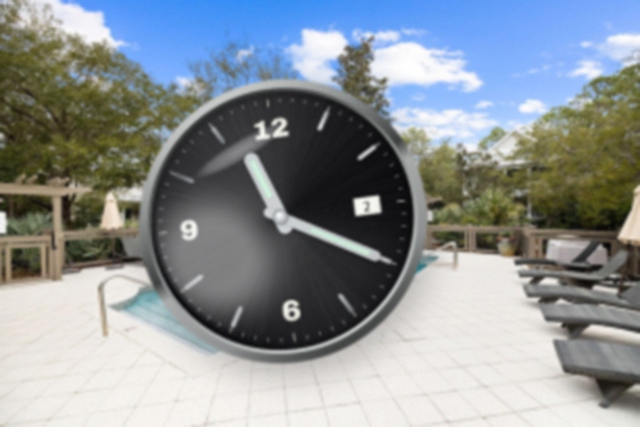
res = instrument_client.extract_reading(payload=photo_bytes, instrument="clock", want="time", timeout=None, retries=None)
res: 11:20
